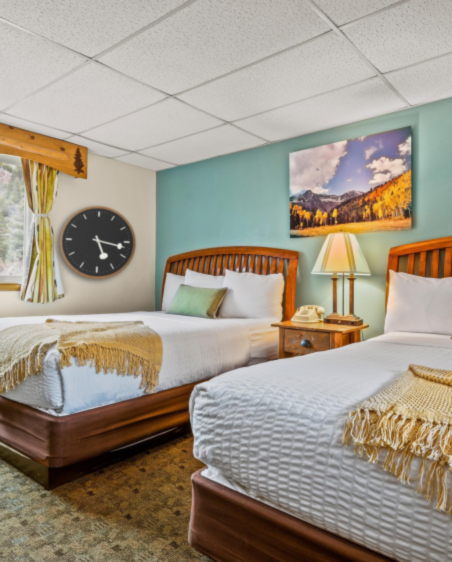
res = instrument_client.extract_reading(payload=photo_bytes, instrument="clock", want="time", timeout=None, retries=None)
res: 5:17
